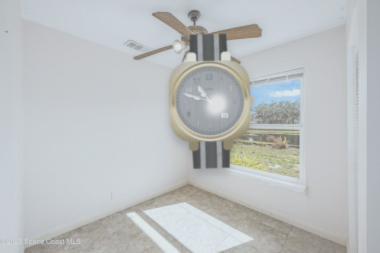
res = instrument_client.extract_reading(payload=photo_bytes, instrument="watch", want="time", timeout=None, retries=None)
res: 10:48
